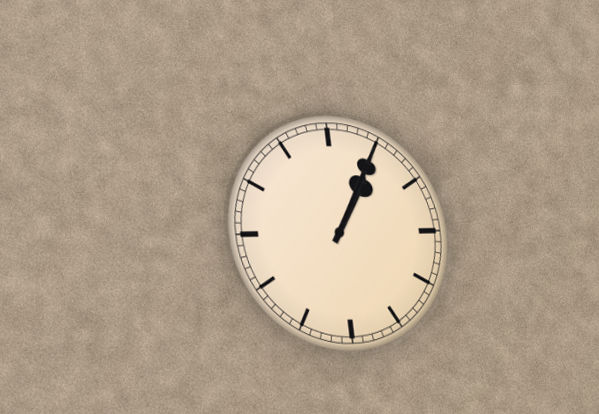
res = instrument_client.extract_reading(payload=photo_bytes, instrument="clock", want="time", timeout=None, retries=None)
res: 1:05
